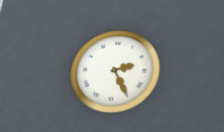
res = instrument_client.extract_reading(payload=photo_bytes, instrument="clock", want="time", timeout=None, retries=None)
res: 2:25
